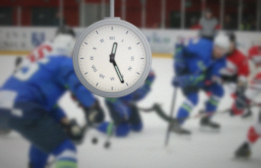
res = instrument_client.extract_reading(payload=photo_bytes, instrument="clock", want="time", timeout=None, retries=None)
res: 12:26
